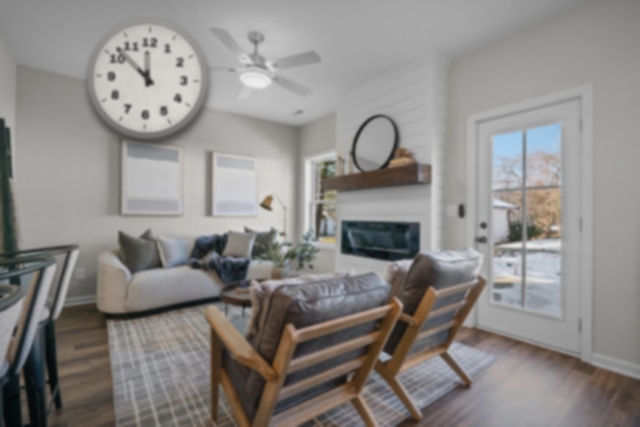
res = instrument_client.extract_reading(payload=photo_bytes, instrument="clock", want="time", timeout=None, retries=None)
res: 11:52
